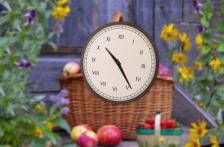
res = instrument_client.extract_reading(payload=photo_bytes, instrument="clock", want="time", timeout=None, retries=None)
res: 10:24
